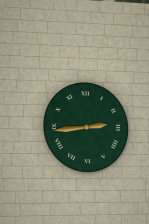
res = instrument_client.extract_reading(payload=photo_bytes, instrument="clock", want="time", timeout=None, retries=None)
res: 2:44
